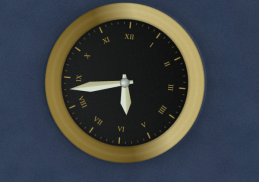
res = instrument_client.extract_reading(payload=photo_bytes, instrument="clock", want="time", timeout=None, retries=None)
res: 5:43
